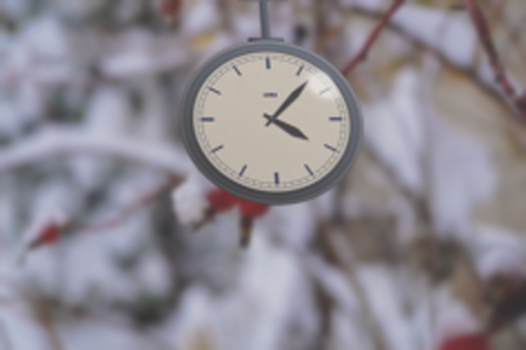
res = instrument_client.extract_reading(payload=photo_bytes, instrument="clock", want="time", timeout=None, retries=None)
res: 4:07
